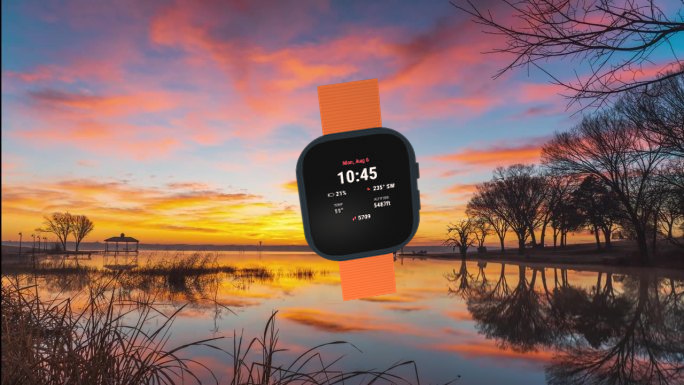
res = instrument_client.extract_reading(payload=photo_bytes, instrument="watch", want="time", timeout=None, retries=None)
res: 10:45
